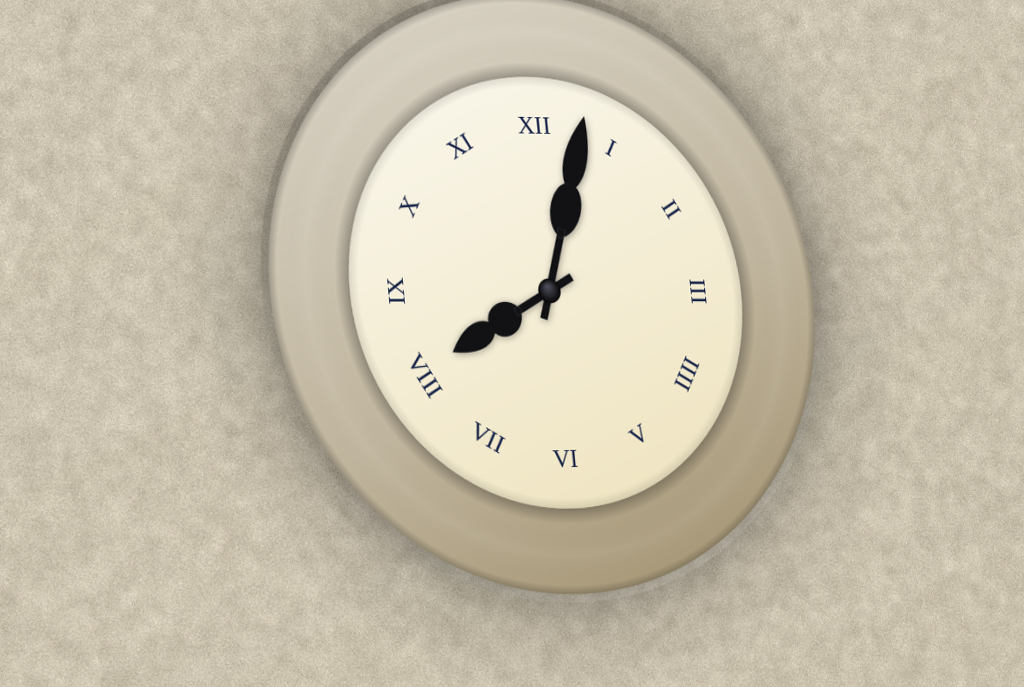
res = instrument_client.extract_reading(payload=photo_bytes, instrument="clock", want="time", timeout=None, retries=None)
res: 8:03
